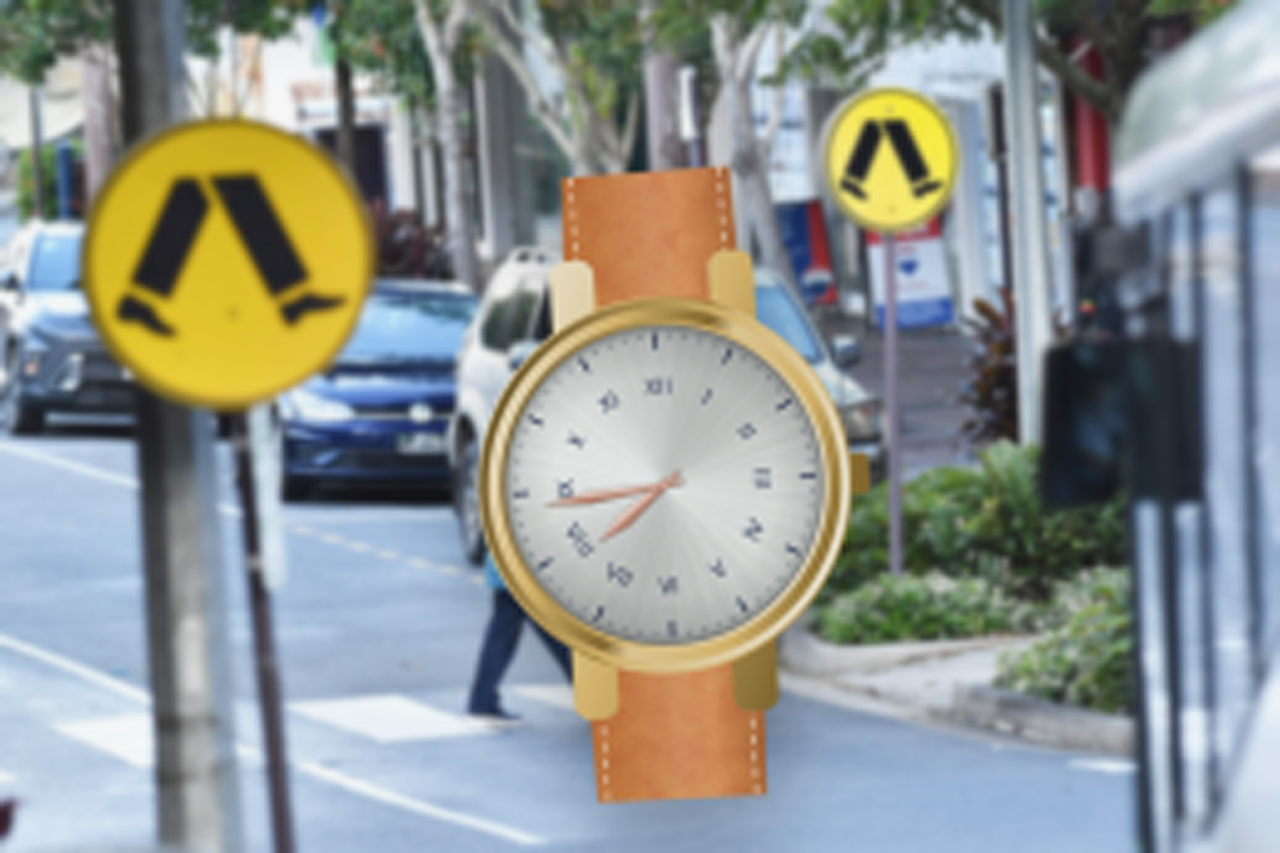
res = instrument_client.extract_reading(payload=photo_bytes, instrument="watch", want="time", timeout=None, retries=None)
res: 7:44
